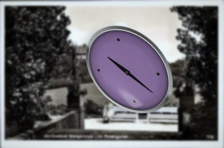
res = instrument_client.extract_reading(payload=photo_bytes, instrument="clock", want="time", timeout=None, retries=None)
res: 10:22
